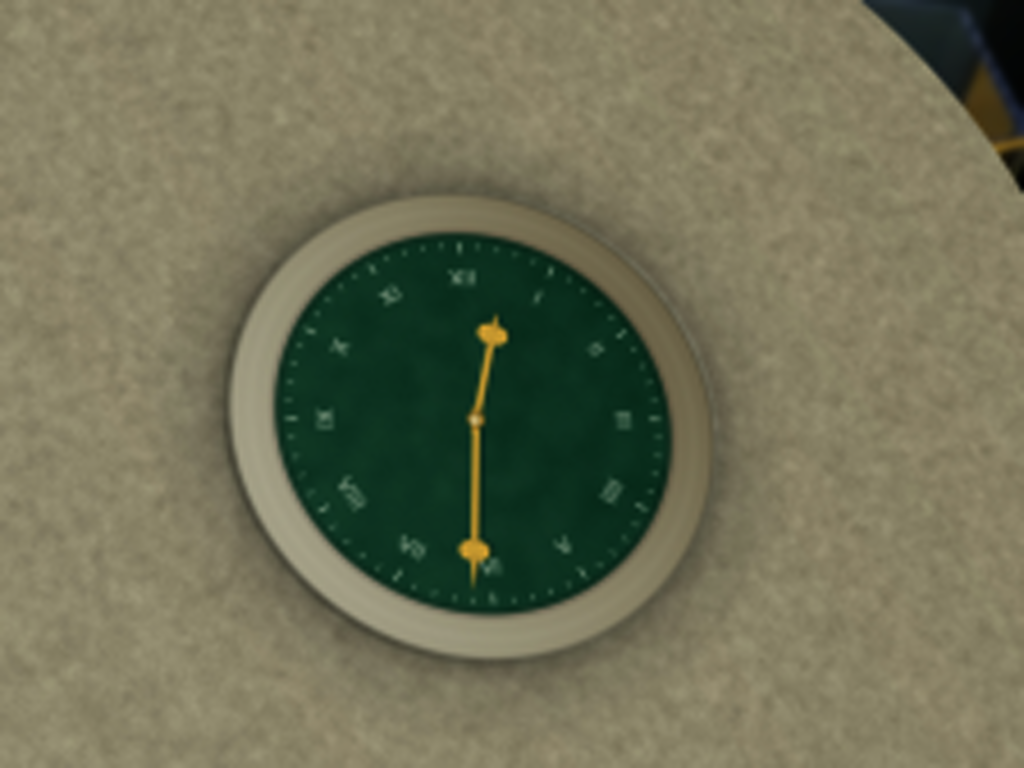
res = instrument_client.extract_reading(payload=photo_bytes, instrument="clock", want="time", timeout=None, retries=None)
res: 12:31
